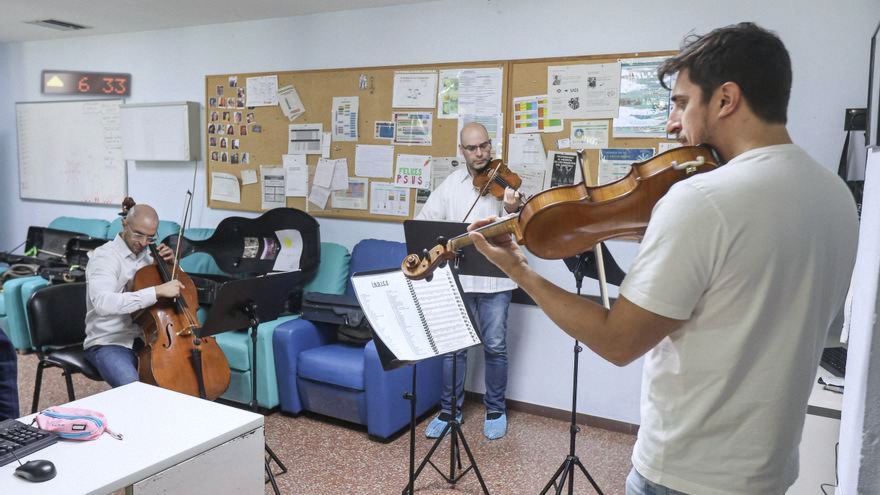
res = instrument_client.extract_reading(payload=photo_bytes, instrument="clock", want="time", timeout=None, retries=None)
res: 6:33
